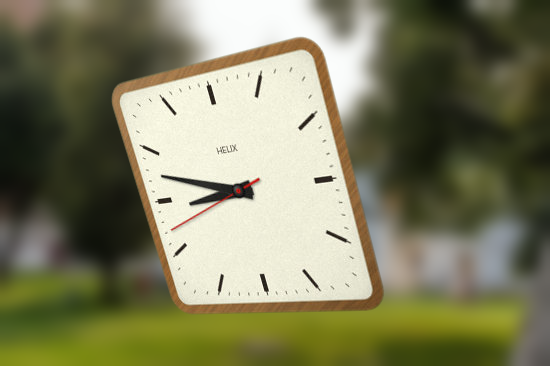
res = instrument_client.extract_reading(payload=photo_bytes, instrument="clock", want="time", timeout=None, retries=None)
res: 8:47:42
